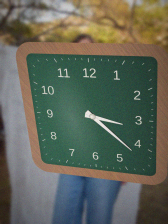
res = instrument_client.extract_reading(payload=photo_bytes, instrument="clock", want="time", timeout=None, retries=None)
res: 3:22
